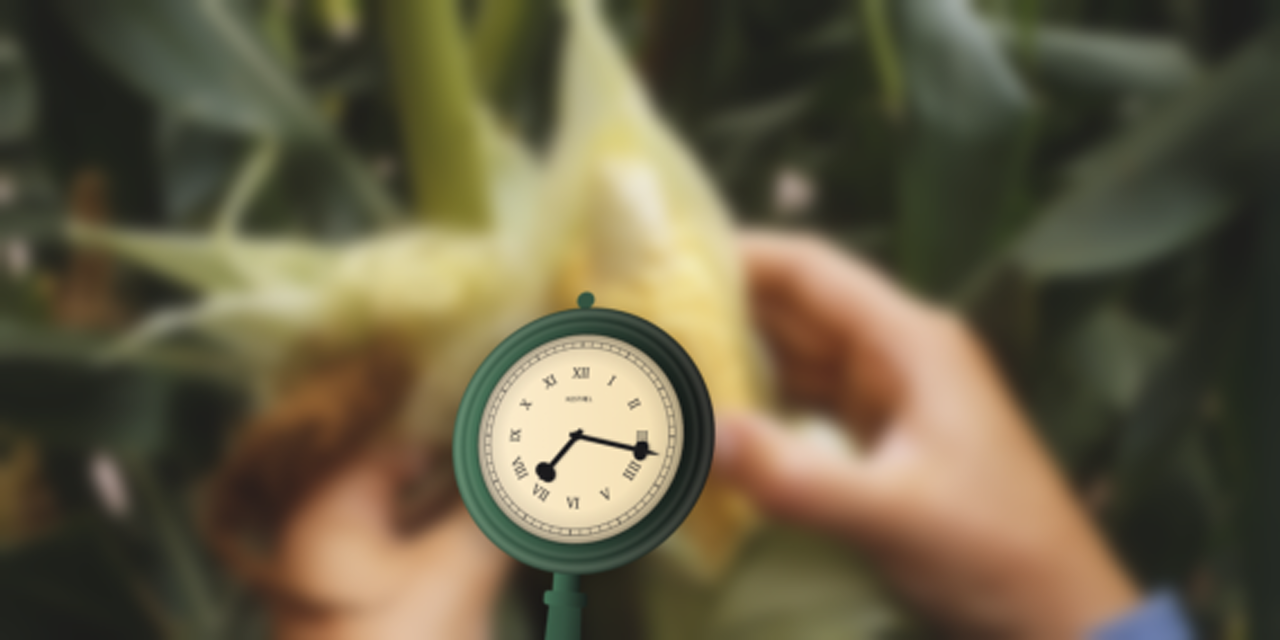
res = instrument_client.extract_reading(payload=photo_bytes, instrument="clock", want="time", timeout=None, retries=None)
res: 7:17
